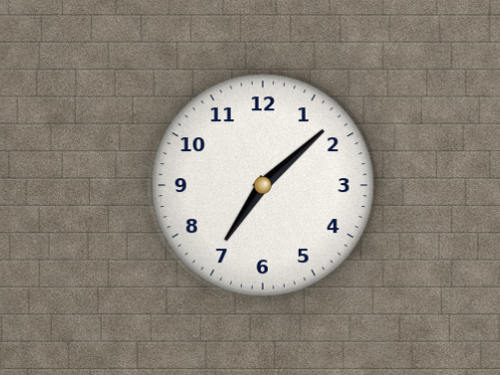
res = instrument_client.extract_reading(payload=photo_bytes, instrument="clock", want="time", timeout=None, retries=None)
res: 7:08
